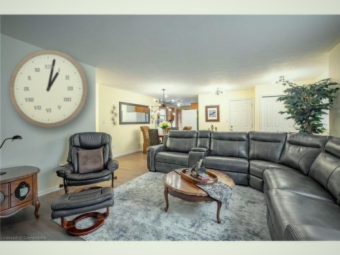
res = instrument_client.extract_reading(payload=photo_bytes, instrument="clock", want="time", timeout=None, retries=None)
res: 1:02
